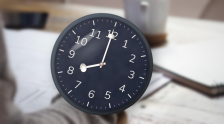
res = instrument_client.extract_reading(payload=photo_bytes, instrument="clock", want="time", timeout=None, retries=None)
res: 8:00
